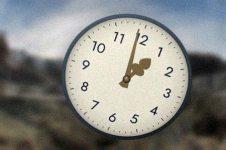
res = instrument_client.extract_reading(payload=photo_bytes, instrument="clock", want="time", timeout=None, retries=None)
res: 12:59
